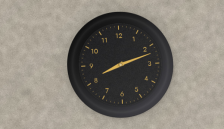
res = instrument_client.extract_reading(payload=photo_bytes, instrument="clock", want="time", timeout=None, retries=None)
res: 8:12
